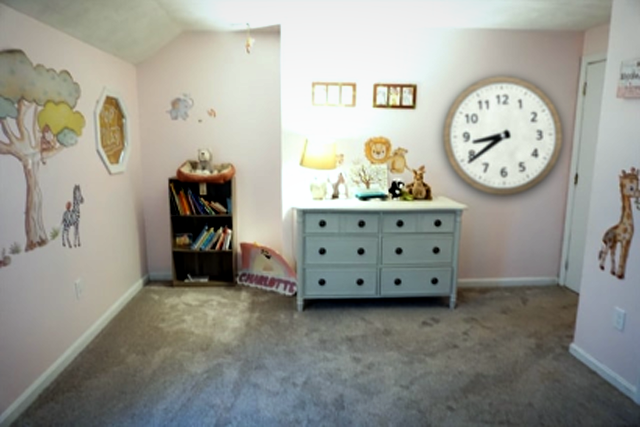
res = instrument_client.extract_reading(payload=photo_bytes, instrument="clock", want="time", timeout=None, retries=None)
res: 8:39
